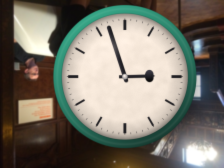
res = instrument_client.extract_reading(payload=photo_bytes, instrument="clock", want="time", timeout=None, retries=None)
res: 2:57
